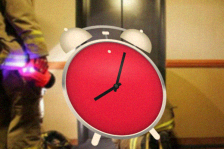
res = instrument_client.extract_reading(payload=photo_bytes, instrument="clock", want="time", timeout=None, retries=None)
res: 8:04
